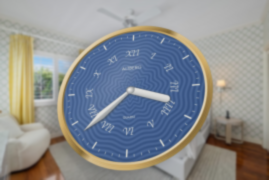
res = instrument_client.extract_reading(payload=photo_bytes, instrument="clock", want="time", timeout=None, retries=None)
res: 3:38
